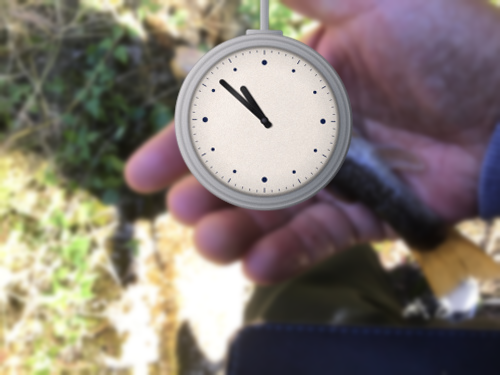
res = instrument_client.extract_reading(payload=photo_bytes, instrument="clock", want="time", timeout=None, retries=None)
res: 10:52
